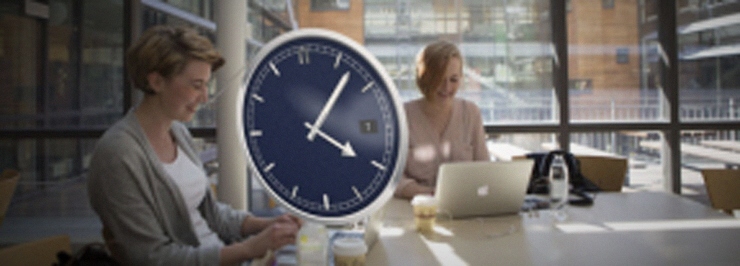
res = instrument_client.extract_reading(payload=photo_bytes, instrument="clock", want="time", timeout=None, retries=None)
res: 4:07
